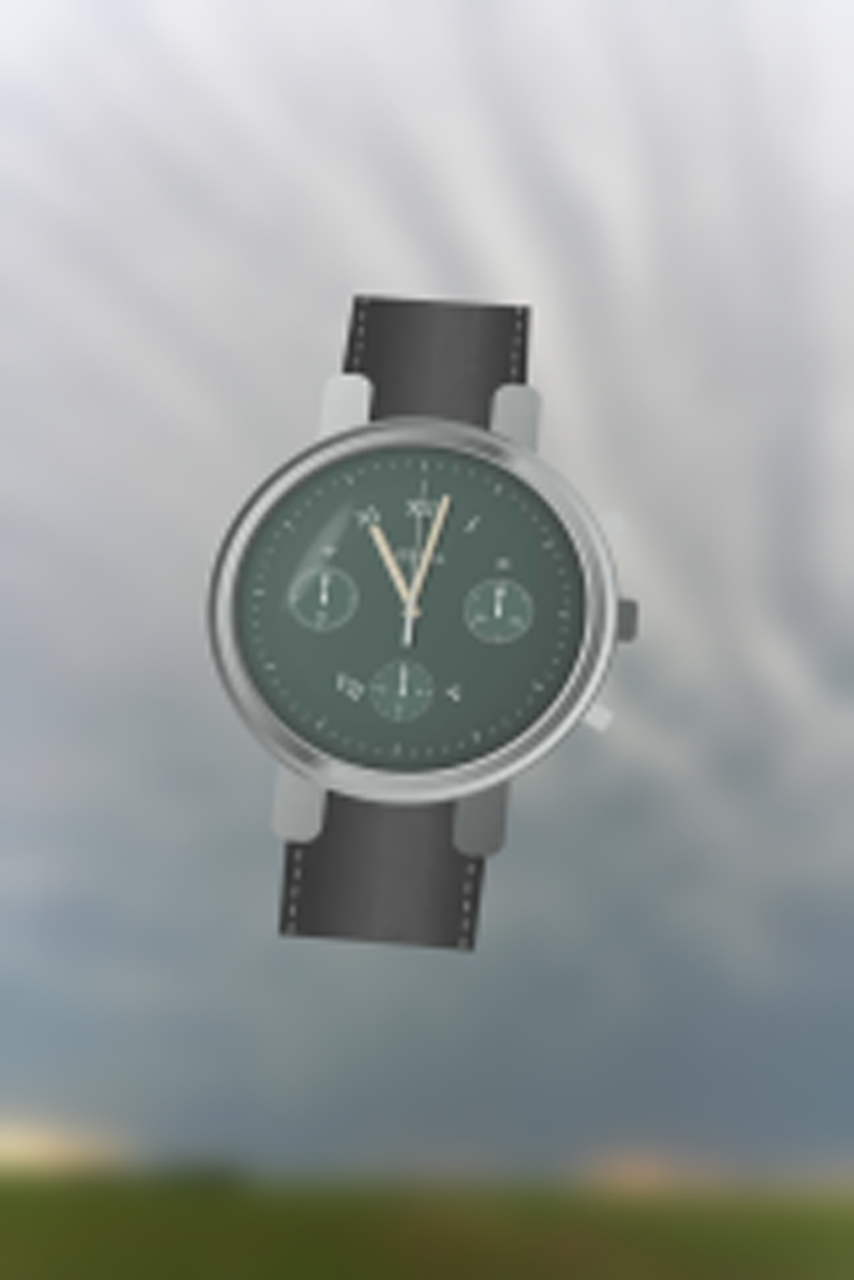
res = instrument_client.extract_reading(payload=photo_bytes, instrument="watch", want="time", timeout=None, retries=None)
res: 11:02
